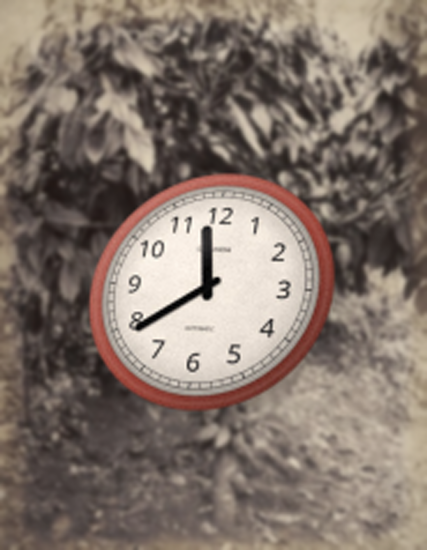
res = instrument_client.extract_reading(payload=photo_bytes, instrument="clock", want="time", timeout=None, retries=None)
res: 11:39
